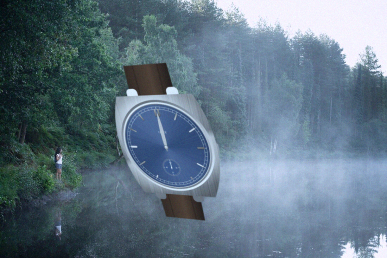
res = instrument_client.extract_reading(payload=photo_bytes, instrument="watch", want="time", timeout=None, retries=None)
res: 12:00
